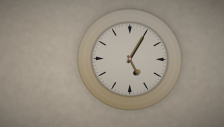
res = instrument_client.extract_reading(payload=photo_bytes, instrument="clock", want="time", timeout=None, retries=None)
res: 5:05
